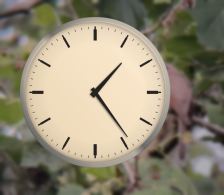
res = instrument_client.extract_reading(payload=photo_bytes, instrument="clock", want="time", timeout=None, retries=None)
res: 1:24
